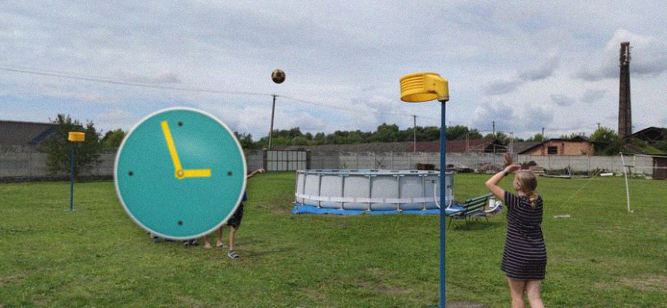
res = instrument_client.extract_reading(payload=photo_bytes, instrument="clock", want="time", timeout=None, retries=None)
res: 2:57
